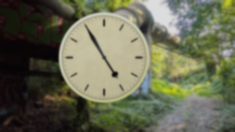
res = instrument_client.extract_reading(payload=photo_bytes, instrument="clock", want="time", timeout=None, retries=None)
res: 4:55
